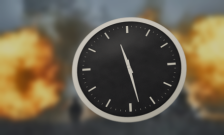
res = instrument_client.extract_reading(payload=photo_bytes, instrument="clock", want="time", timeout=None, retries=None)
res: 11:28
